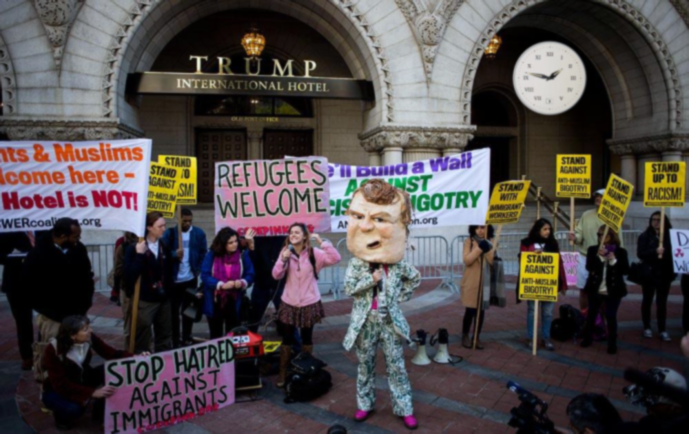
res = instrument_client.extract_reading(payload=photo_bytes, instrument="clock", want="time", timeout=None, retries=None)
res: 1:47
